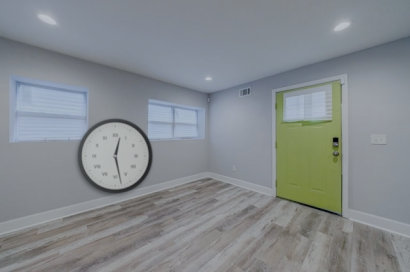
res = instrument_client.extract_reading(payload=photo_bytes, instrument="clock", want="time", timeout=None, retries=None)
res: 12:28
